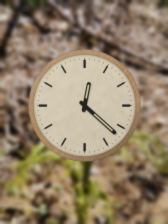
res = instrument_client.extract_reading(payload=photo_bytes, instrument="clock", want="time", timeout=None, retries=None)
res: 12:22
